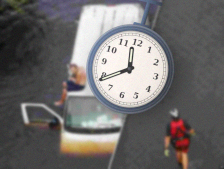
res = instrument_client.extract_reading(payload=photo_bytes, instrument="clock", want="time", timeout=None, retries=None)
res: 11:39
